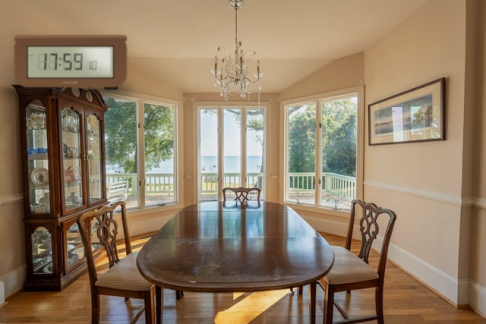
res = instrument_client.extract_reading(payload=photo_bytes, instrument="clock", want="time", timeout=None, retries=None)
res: 17:59:10
